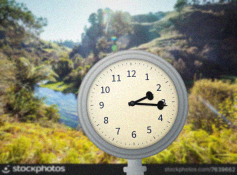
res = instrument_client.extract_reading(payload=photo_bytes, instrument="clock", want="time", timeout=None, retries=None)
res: 2:16
